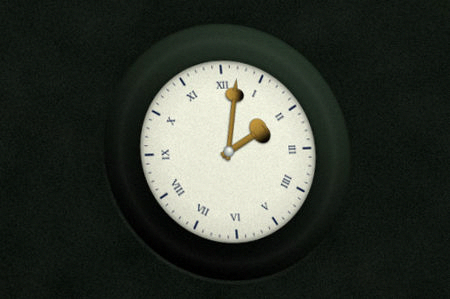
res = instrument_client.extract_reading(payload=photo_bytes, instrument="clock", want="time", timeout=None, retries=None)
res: 2:02
